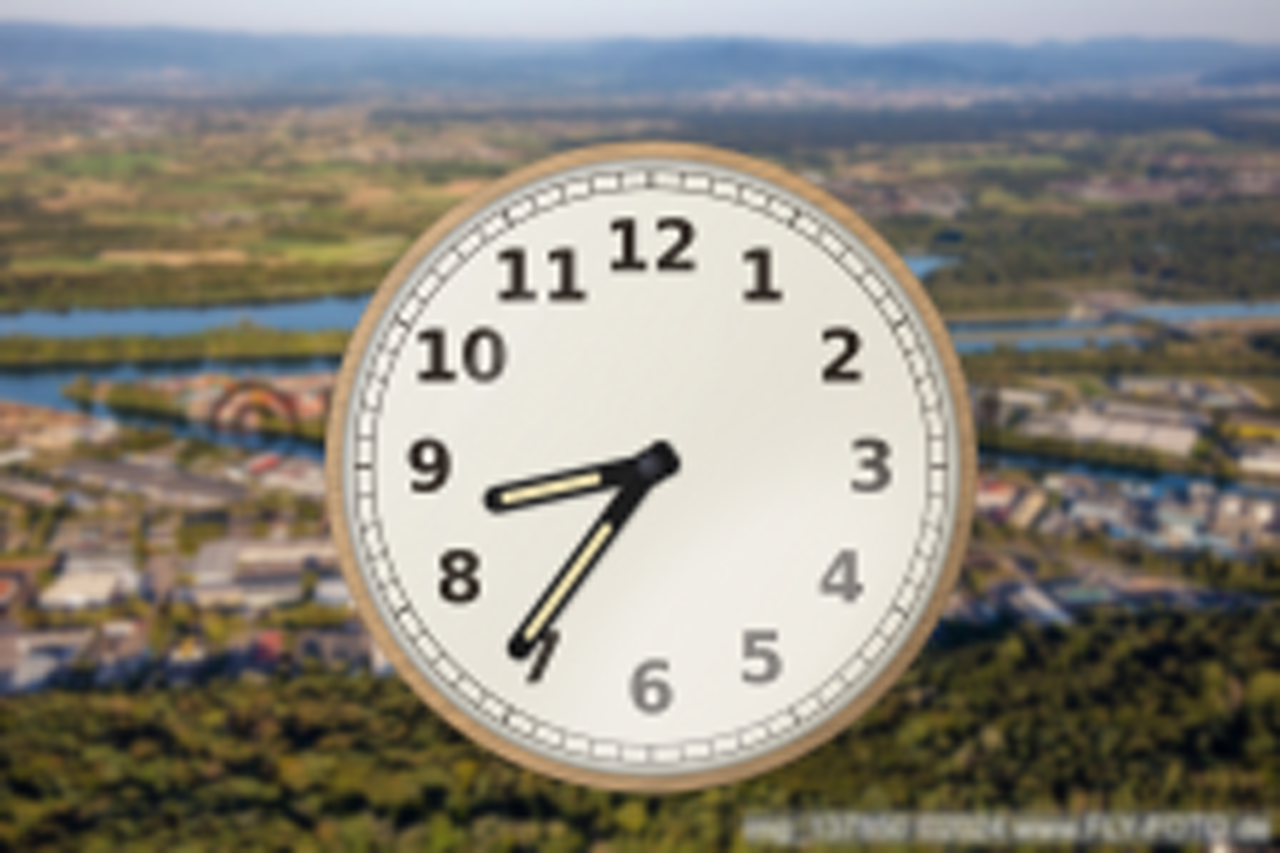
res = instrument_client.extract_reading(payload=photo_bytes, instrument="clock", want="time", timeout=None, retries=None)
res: 8:36
